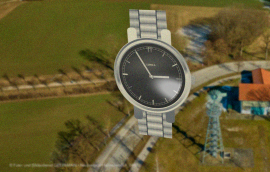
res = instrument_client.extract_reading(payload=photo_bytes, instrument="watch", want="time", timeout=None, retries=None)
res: 2:55
